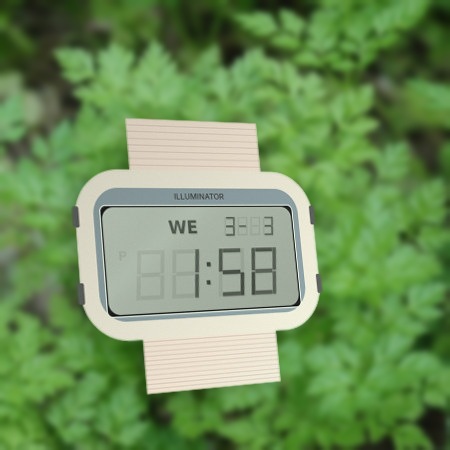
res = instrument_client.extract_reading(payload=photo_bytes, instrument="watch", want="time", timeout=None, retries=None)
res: 1:58
